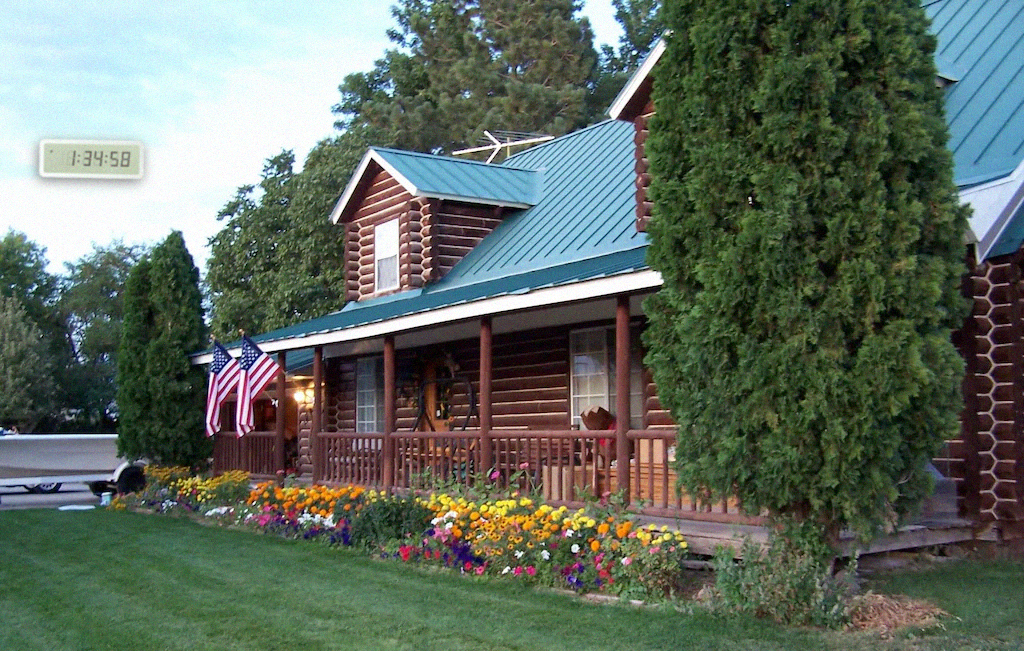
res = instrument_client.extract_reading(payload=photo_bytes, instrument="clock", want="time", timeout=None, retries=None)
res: 1:34:58
